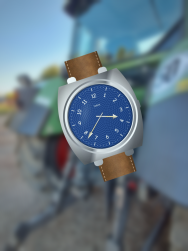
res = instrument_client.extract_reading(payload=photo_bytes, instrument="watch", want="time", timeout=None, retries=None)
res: 3:38
